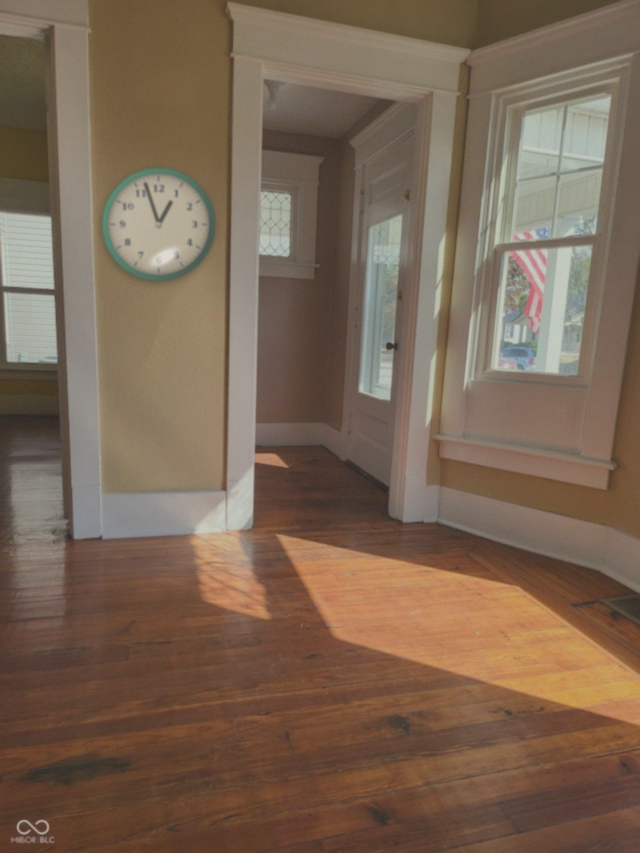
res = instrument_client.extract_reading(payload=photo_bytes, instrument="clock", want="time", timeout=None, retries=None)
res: 12:57
